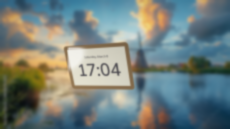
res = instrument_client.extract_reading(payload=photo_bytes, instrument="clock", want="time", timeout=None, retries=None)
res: 17:04
